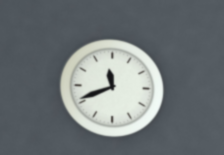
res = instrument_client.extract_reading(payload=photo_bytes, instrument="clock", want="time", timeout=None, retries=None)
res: 11:41
